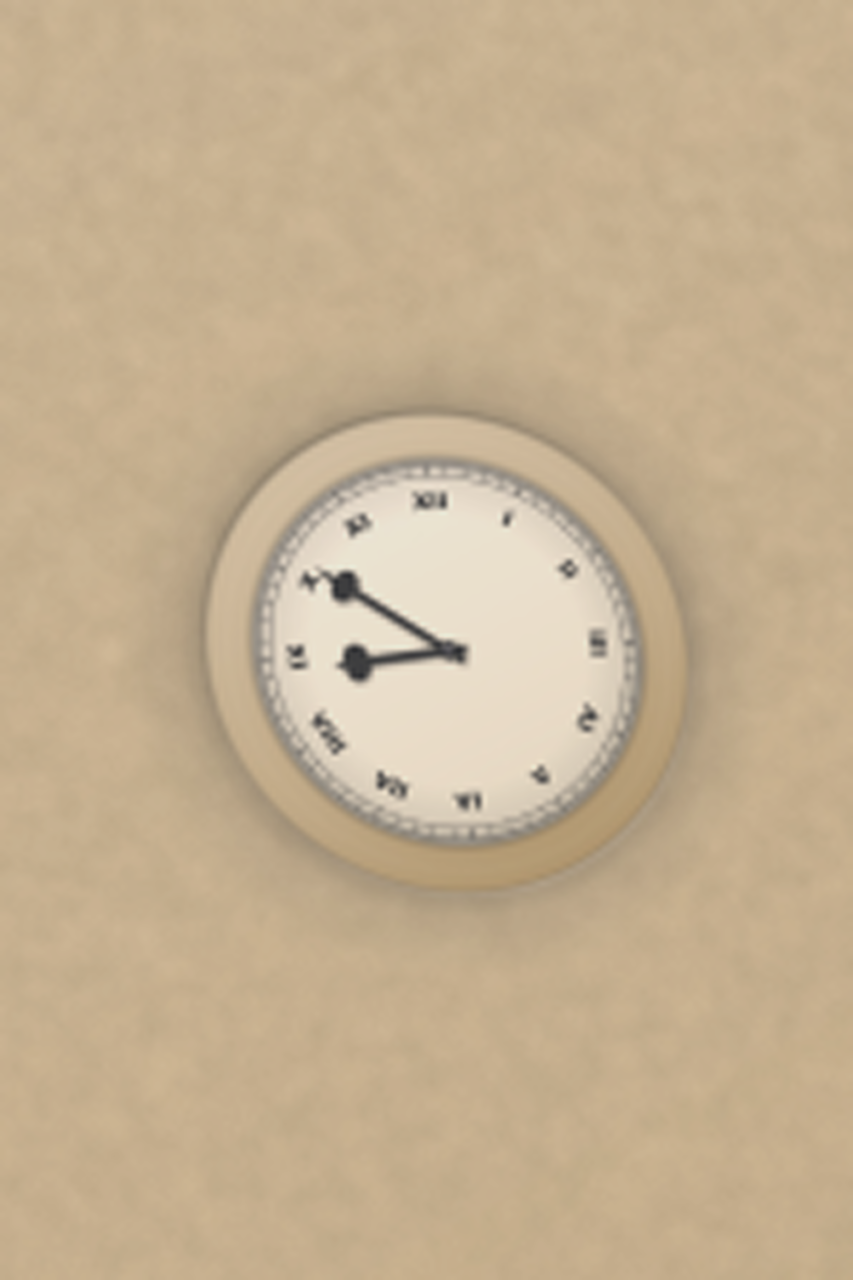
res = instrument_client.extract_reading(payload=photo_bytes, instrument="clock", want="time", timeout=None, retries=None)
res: 8:51
